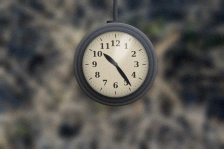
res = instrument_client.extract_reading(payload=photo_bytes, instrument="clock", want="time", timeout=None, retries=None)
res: 10:24
